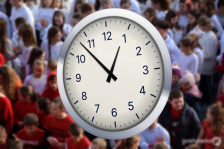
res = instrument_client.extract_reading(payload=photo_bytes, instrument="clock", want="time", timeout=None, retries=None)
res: 12:53
